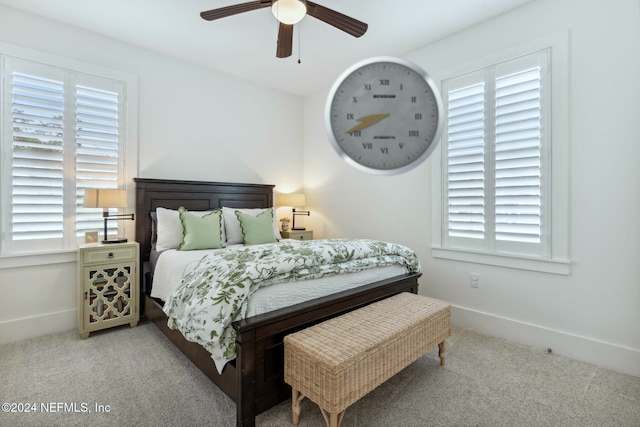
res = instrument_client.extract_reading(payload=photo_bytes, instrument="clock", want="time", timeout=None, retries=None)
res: 8:41
